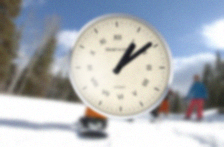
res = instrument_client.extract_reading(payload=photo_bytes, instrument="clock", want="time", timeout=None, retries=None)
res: 1:09
